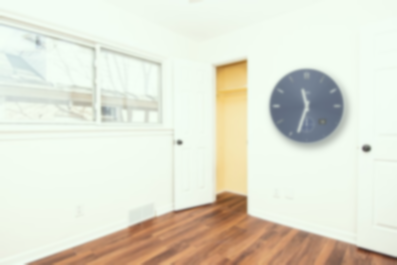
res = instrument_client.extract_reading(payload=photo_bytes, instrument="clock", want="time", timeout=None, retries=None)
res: 11:33
